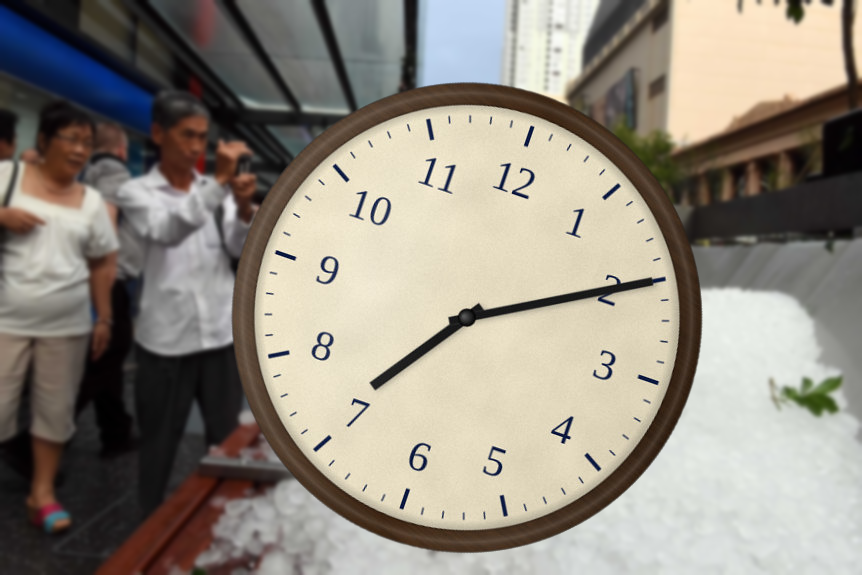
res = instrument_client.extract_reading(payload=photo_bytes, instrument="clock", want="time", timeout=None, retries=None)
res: 7:10
